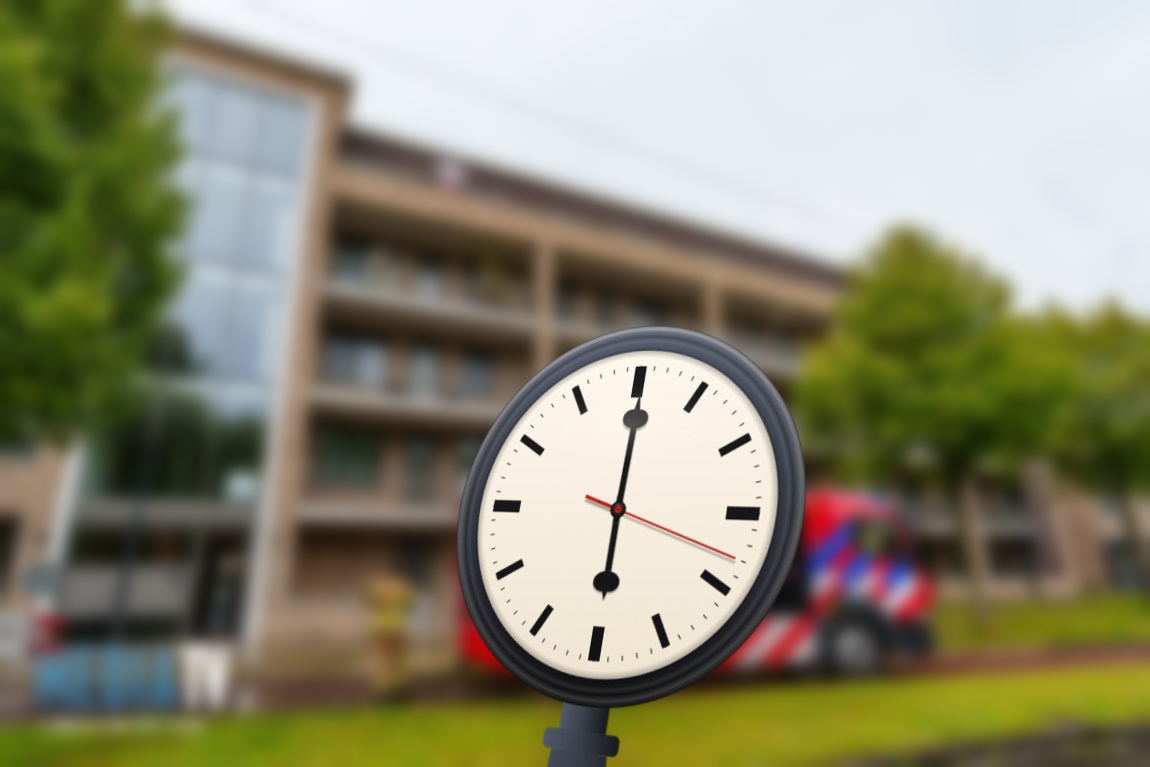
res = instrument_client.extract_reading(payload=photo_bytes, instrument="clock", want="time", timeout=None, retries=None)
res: 6:00:18
